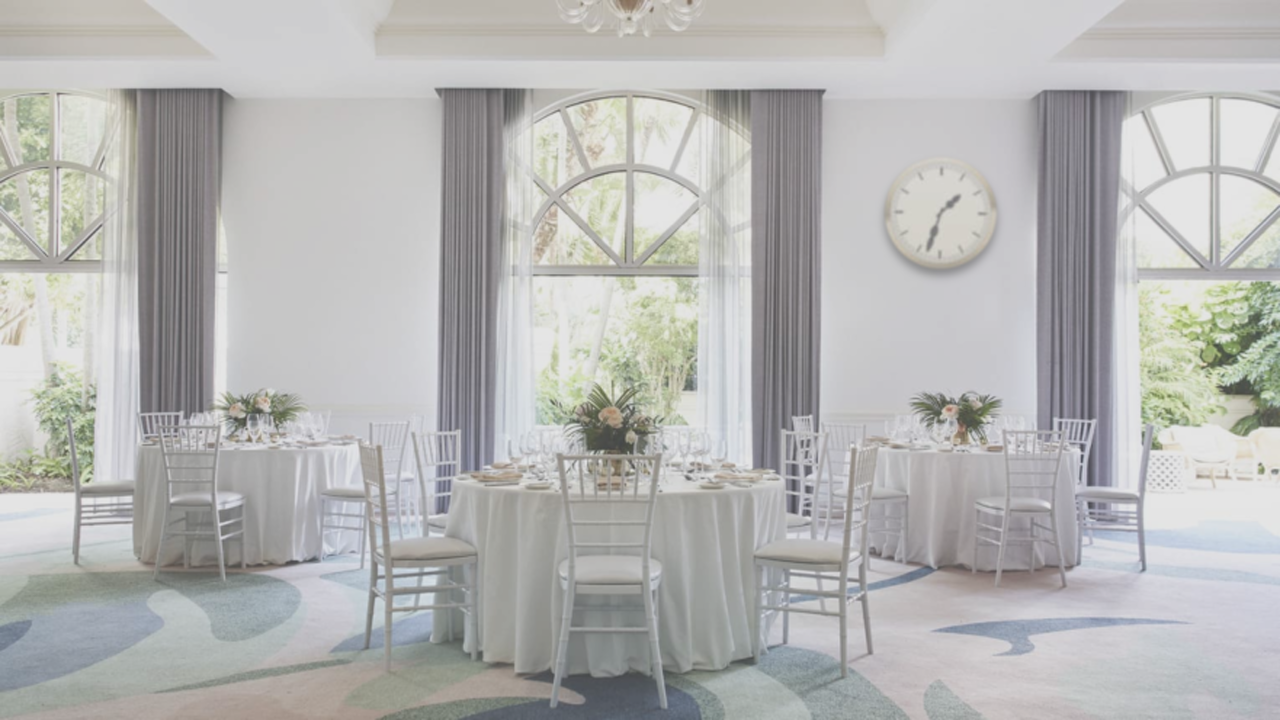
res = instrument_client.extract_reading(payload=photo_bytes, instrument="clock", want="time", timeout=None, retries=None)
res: 1:33
